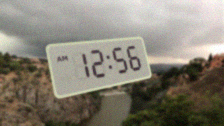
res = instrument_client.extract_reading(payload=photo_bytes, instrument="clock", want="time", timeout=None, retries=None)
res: 12:56
